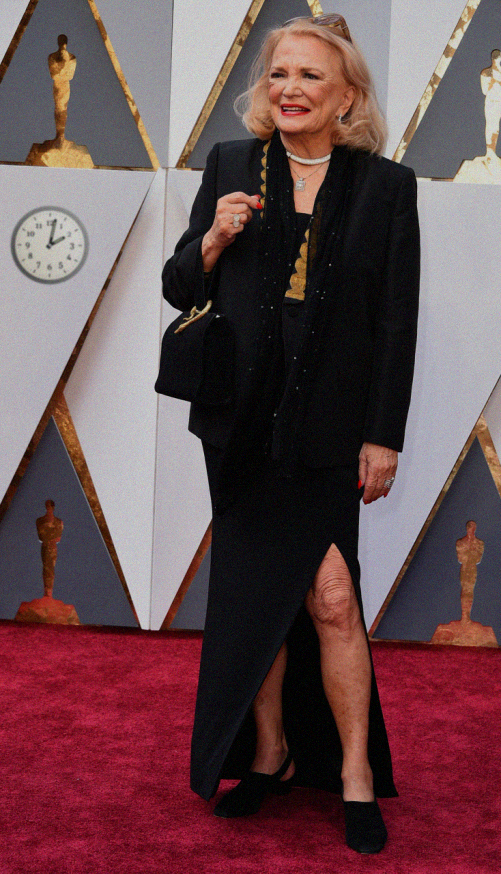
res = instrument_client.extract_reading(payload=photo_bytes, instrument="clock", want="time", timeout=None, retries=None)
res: 2:02
